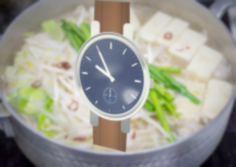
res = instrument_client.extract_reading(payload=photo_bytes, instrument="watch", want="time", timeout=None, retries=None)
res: 9:55
